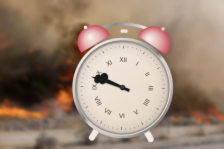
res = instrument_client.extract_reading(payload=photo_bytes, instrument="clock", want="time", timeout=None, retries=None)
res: 9:48
